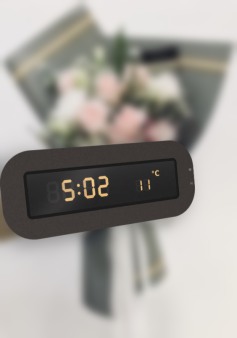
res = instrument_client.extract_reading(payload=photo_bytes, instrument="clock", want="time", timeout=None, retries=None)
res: 5:02
